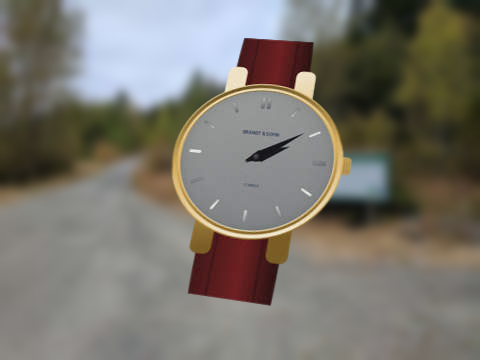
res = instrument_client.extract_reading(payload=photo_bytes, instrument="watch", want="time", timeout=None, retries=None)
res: 2:09
